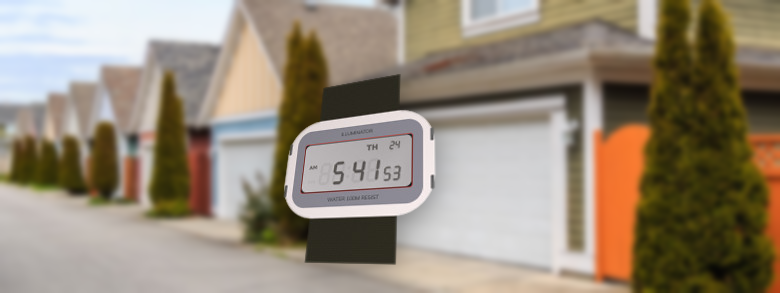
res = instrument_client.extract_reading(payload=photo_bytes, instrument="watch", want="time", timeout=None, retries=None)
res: 5:41:53
